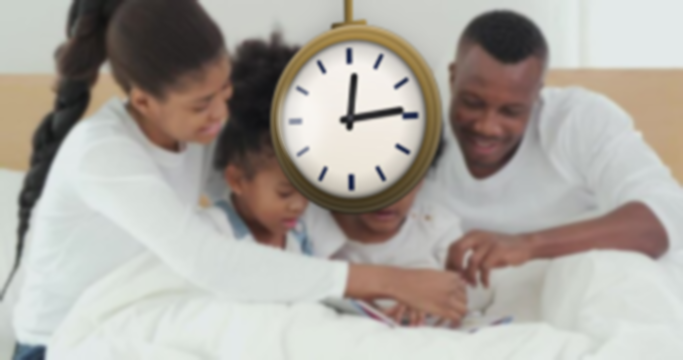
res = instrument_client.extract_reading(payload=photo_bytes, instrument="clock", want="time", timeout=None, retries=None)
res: 12:14
